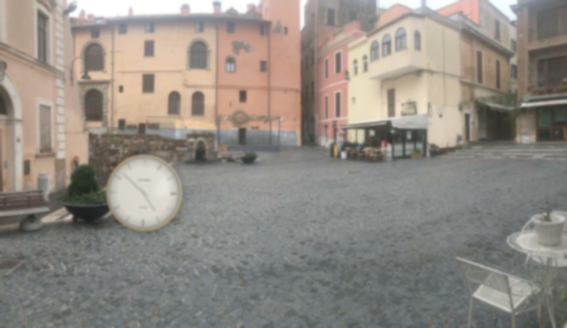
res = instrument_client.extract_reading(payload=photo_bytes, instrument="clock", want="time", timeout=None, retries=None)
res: 4:52
